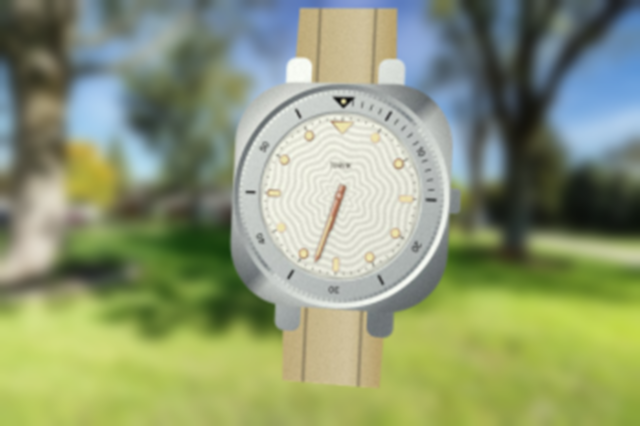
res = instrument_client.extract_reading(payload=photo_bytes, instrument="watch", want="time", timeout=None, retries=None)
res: 6:33
